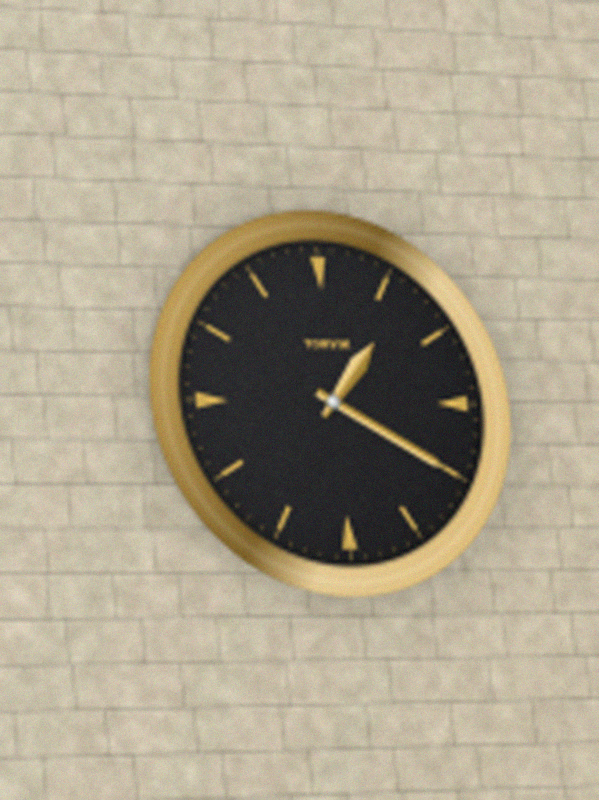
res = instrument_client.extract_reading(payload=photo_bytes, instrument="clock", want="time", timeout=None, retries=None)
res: 1:20
